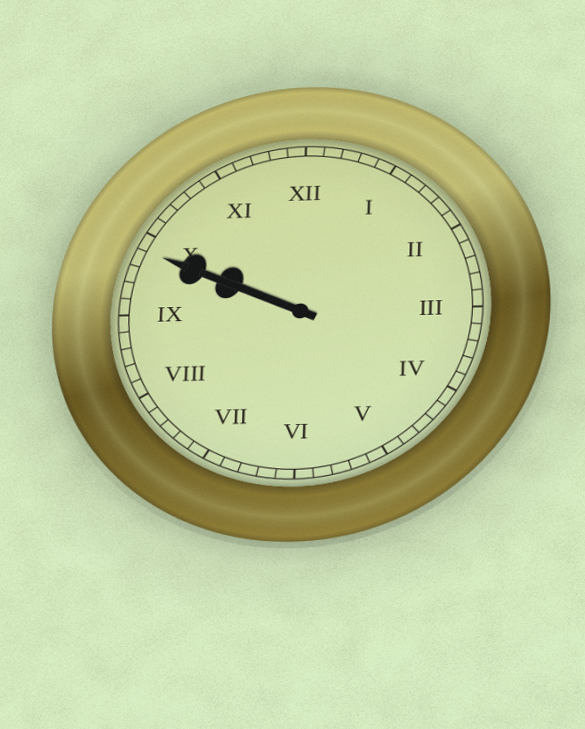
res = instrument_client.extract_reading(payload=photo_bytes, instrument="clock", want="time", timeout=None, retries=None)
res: 9:49
